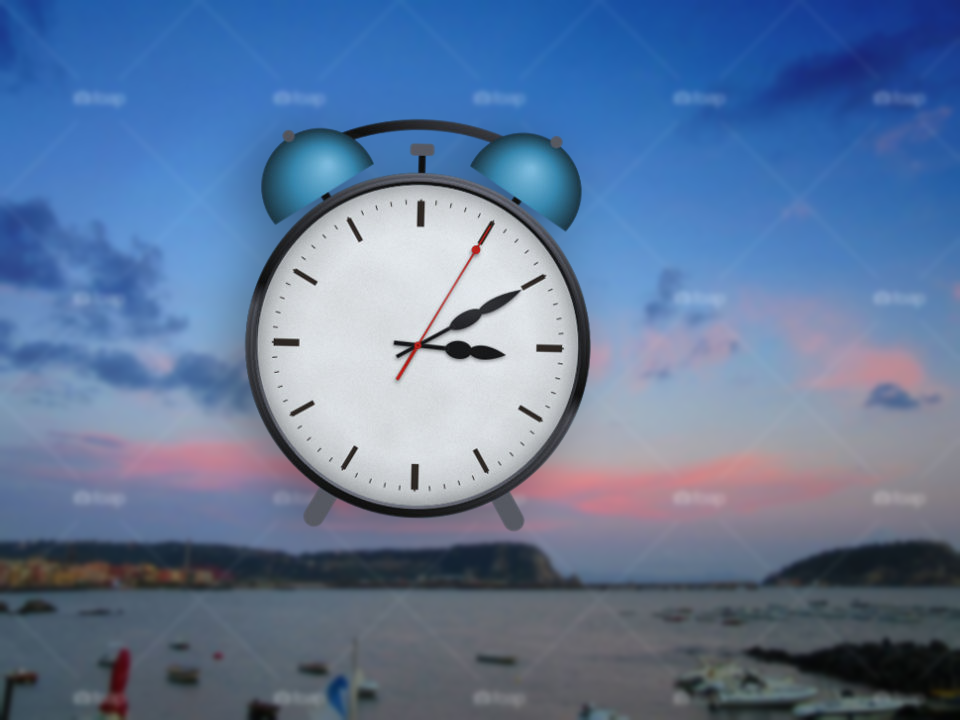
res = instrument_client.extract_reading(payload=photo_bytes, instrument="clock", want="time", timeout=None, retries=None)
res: 3:10:05
